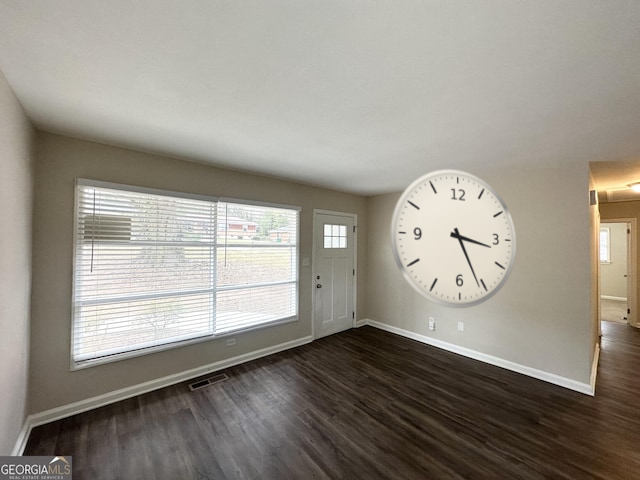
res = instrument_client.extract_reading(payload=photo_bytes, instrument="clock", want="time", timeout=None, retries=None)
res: 3:26
